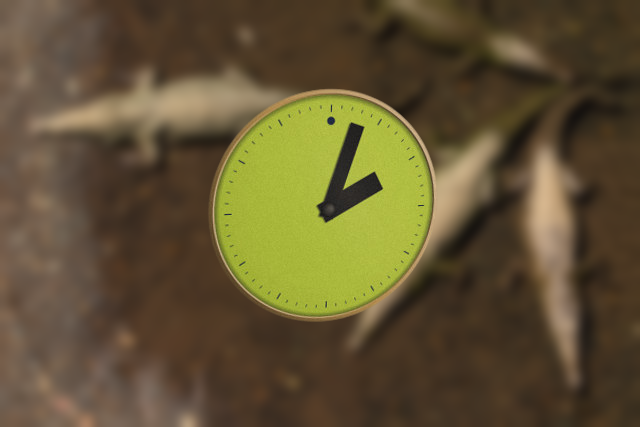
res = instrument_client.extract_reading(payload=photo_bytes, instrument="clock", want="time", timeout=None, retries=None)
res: 2:03
